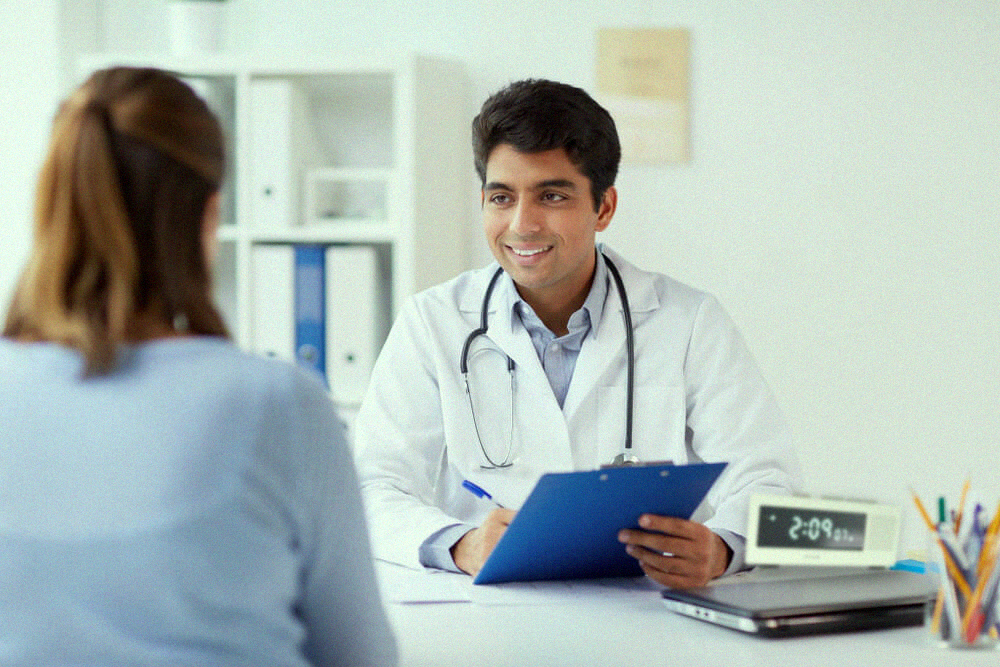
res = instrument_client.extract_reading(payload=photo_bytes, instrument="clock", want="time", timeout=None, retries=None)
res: 2:09
